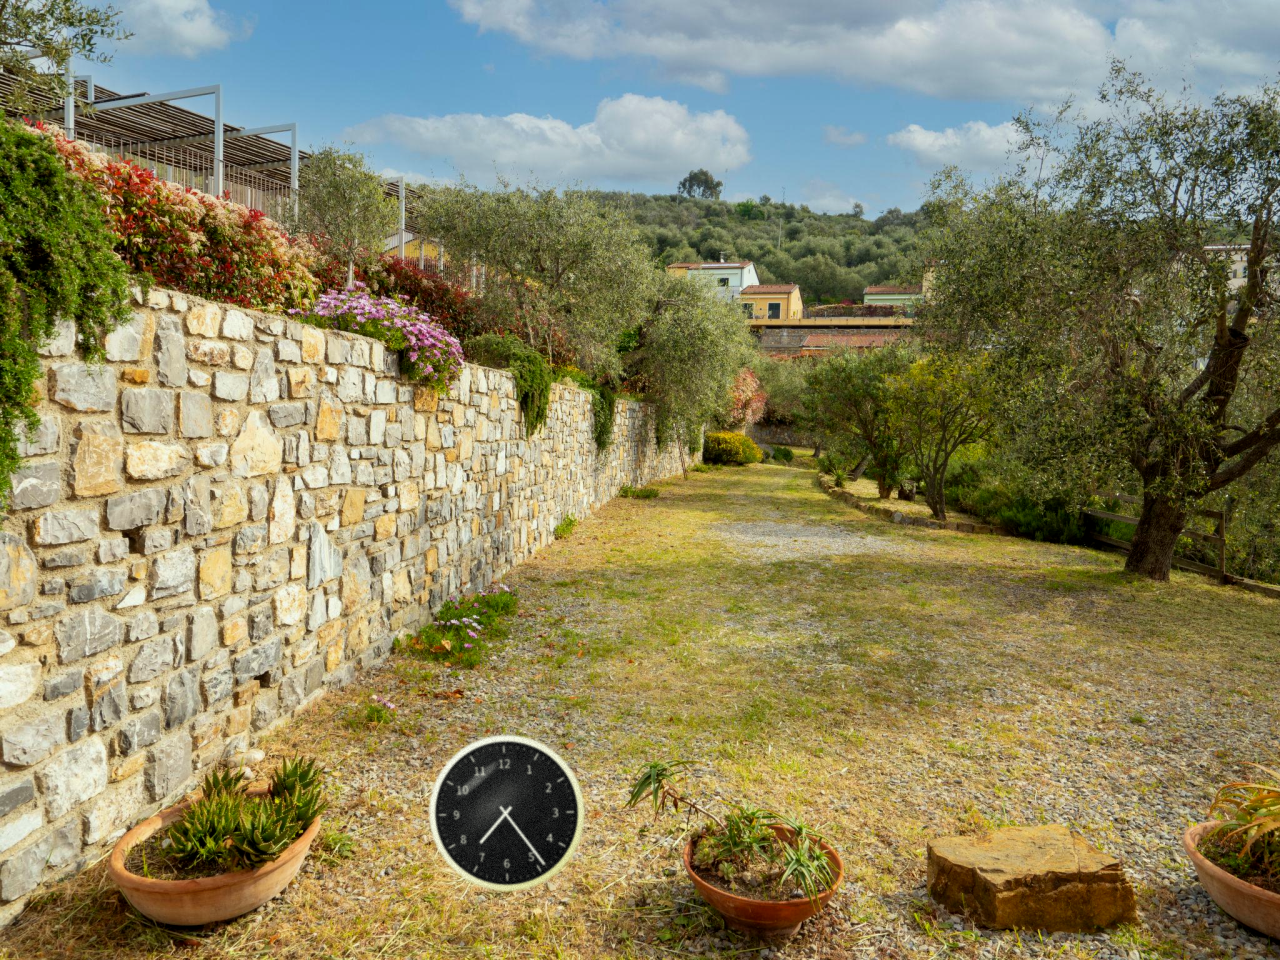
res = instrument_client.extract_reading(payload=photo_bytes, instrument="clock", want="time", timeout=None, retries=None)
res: 7:24
